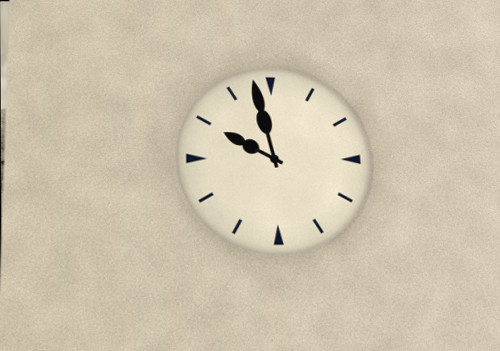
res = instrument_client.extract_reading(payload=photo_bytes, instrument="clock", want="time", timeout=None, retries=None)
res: 9:58
